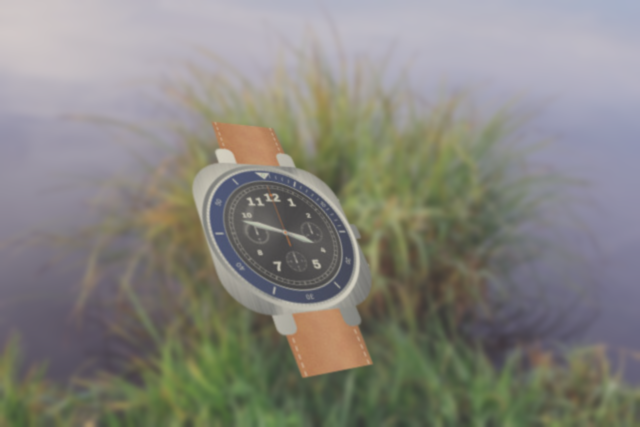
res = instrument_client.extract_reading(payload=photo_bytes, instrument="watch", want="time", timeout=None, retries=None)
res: 3:48
